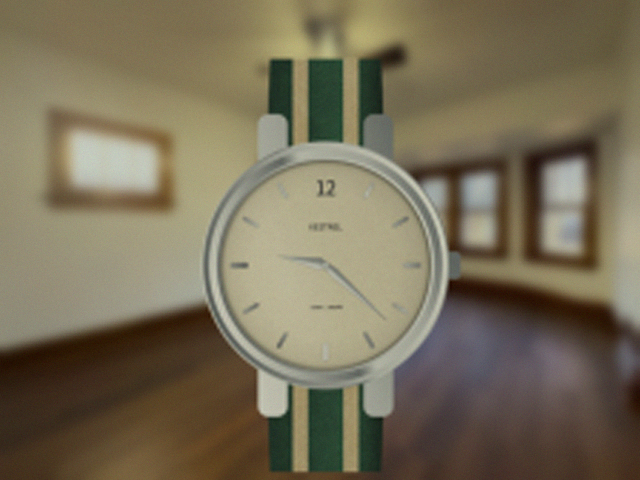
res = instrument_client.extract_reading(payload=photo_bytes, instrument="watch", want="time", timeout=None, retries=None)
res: 9:22
